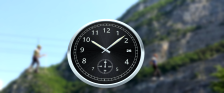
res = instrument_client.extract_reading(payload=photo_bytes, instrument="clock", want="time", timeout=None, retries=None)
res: 10:08
